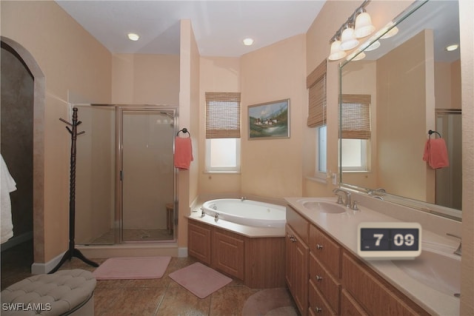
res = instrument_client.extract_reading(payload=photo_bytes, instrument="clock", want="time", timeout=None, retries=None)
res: 7:09
